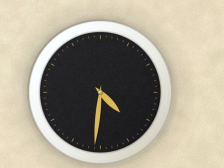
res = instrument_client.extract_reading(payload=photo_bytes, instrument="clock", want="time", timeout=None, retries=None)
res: 4:31
